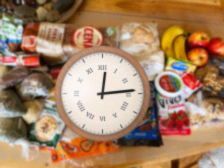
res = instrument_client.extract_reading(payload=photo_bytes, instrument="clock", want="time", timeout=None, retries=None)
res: 12:14
